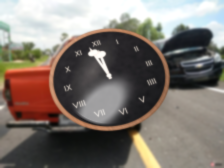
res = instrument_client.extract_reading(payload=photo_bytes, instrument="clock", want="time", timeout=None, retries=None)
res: 11:58
